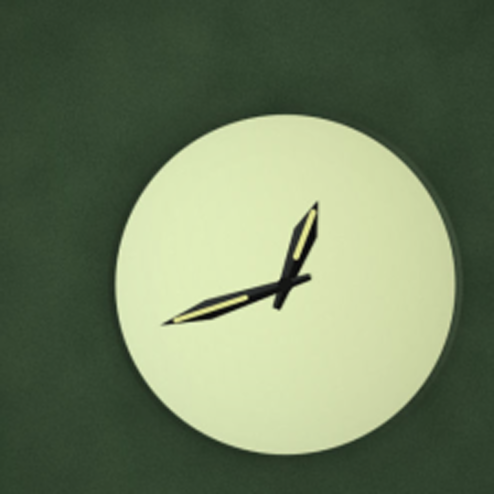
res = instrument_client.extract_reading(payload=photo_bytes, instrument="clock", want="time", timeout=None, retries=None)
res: 12:42
